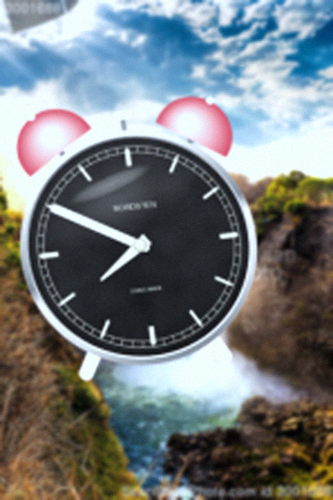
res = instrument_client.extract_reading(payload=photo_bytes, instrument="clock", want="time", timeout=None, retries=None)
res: 7:50
